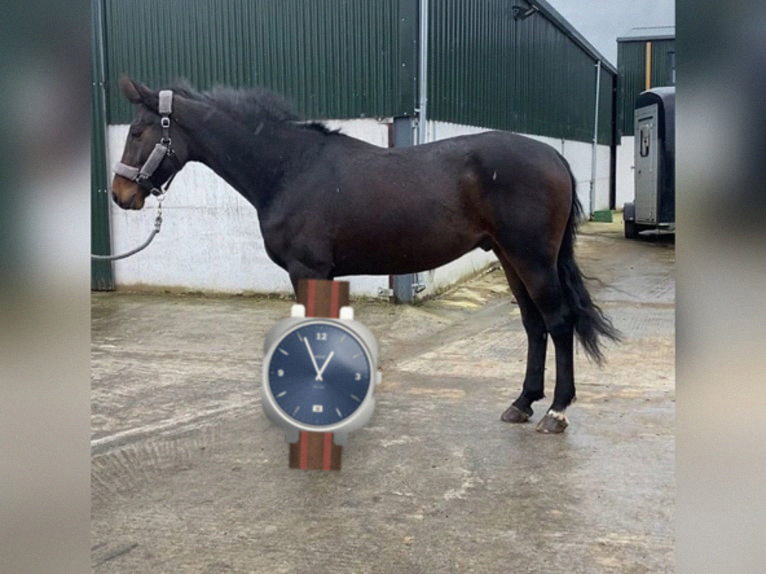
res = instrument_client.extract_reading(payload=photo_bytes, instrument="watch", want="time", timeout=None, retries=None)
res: 12:56
